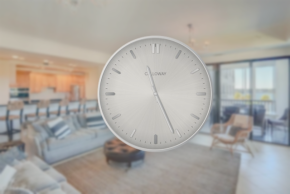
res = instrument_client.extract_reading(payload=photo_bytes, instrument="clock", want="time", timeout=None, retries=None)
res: 11:26
